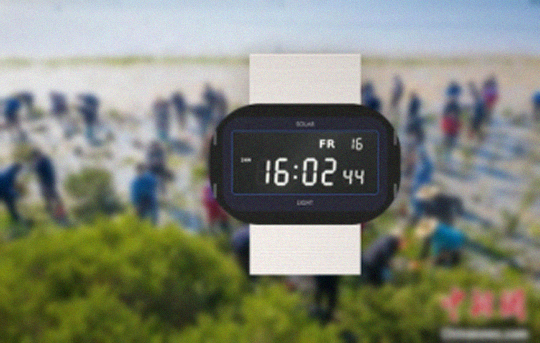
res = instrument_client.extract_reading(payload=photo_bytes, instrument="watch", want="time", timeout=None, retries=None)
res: 16:02:44
